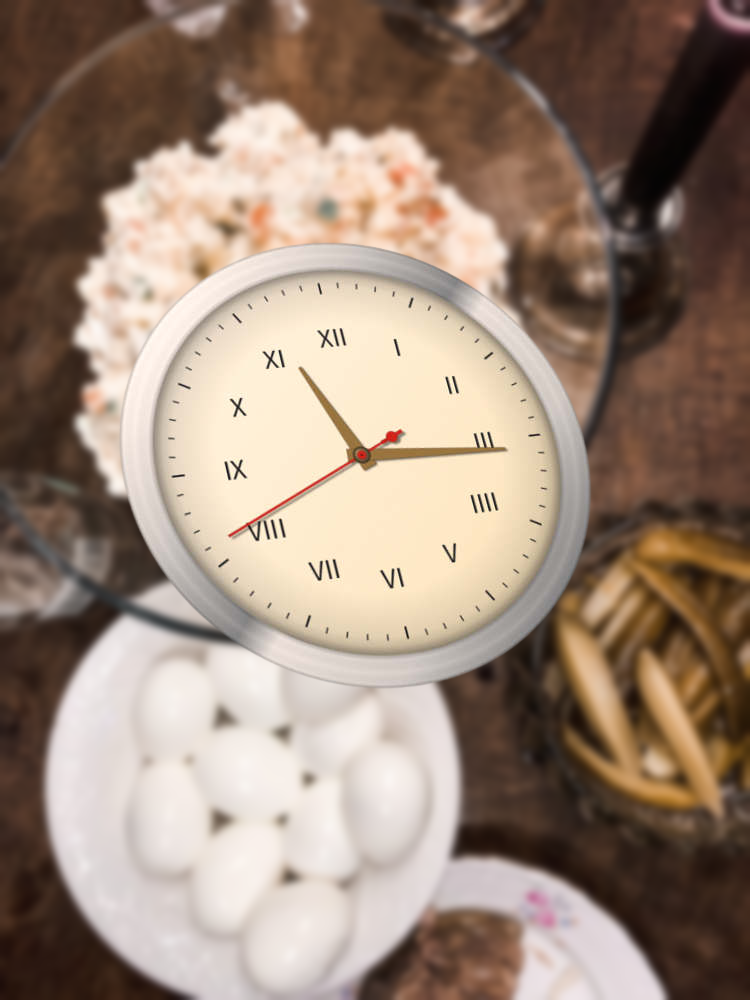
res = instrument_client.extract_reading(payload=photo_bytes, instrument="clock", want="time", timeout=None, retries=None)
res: 11:15:41
